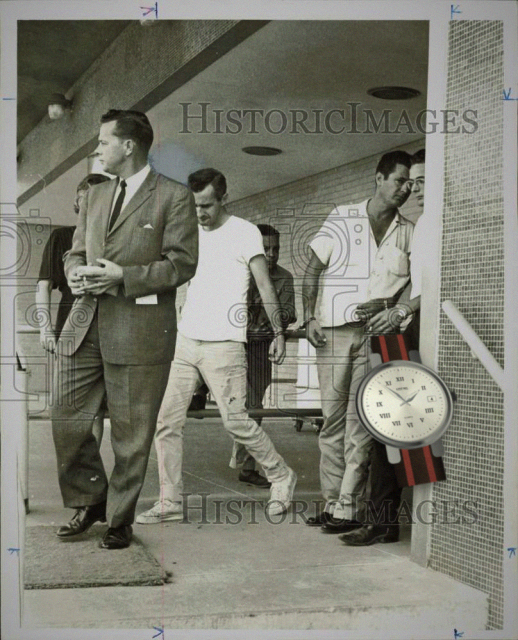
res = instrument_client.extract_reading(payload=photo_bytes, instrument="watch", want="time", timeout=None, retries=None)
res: 1:53
